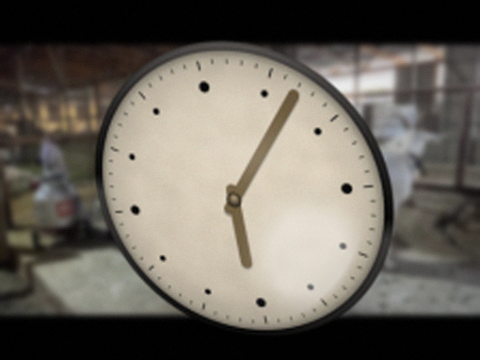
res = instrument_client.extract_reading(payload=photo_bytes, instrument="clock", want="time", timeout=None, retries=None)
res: 6:07
